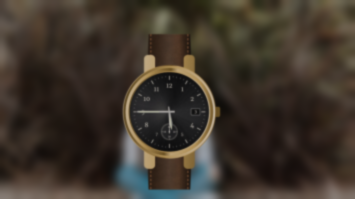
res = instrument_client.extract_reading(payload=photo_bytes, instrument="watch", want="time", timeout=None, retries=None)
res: 5:45
